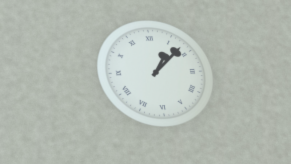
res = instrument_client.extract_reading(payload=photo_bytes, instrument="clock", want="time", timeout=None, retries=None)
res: 1:08
